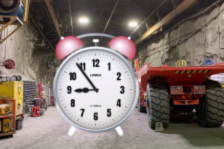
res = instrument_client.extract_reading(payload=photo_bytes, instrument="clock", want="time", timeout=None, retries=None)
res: 8:54
